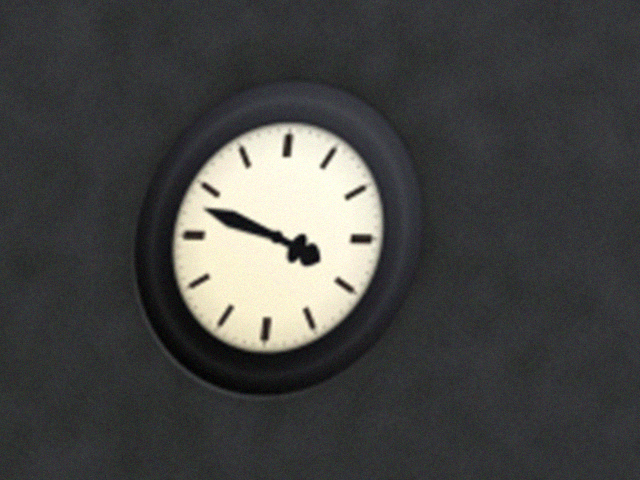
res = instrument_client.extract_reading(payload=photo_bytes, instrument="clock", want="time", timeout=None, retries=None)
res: 3:48
